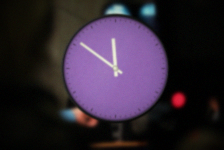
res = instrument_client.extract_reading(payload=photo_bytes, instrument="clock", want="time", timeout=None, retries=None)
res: 11:51
